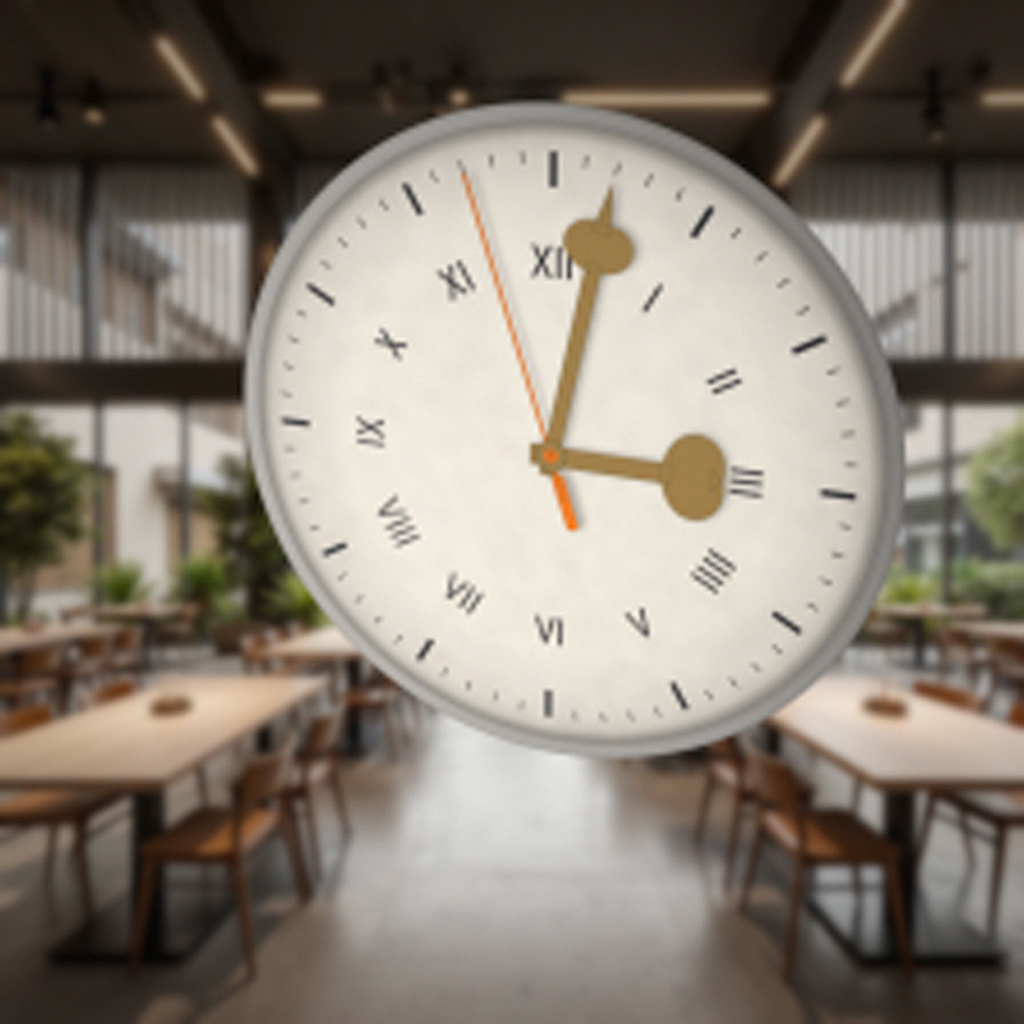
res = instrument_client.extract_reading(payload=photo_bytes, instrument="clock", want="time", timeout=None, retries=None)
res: 3:01:57
